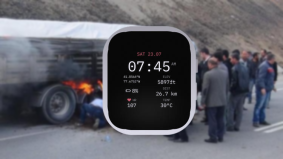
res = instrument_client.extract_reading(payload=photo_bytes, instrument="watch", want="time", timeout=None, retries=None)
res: 7:45
